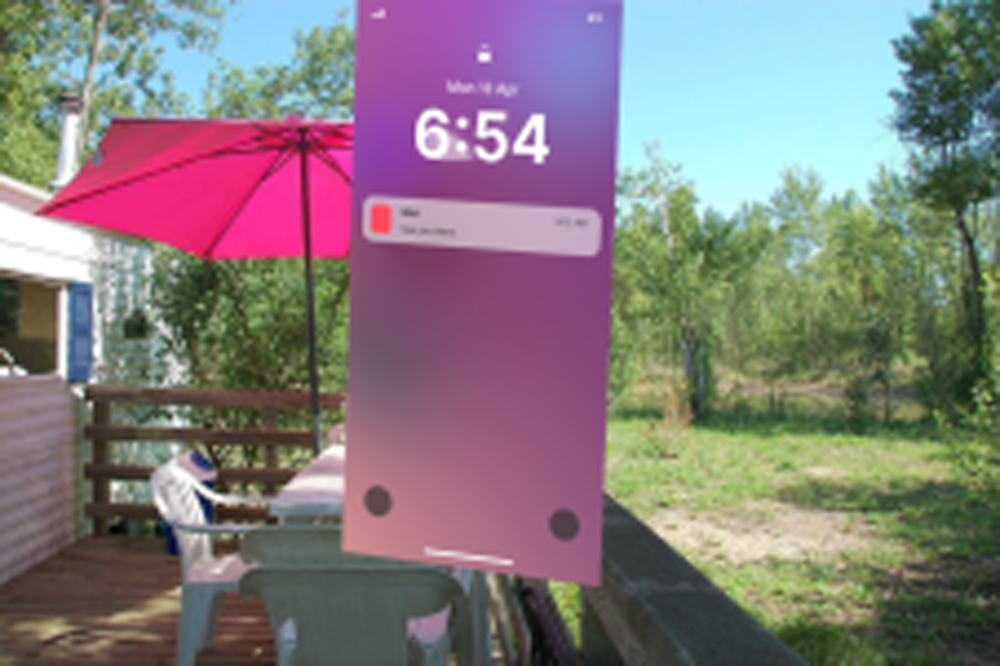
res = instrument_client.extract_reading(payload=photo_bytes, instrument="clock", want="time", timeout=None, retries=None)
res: 6:54
